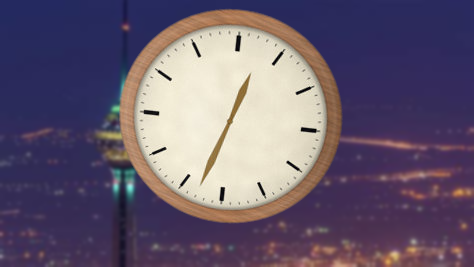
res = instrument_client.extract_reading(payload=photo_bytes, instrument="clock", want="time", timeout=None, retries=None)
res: 12:33
